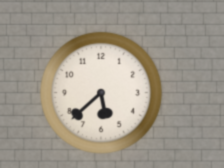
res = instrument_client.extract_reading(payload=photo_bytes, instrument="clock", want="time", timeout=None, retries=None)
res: 5:38
